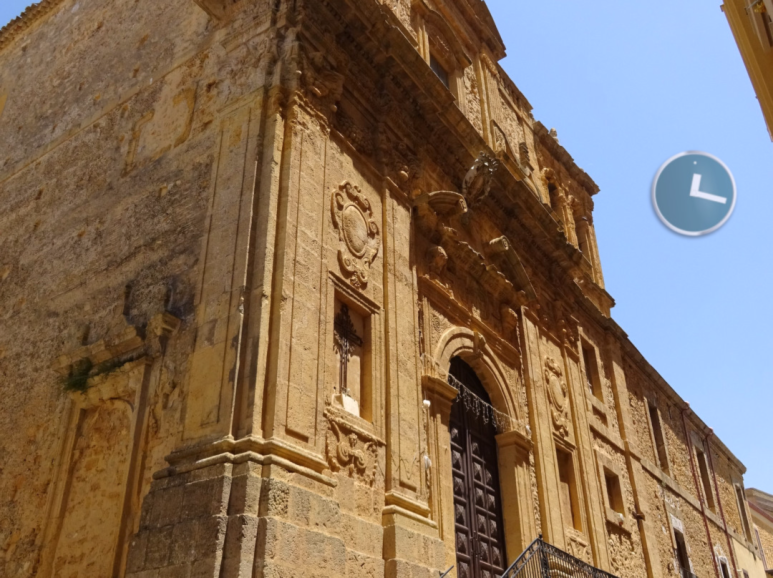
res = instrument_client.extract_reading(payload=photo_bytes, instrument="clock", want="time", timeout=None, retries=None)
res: 12:17
